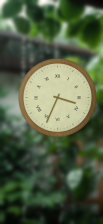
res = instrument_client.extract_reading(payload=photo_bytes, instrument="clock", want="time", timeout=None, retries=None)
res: 3:34
